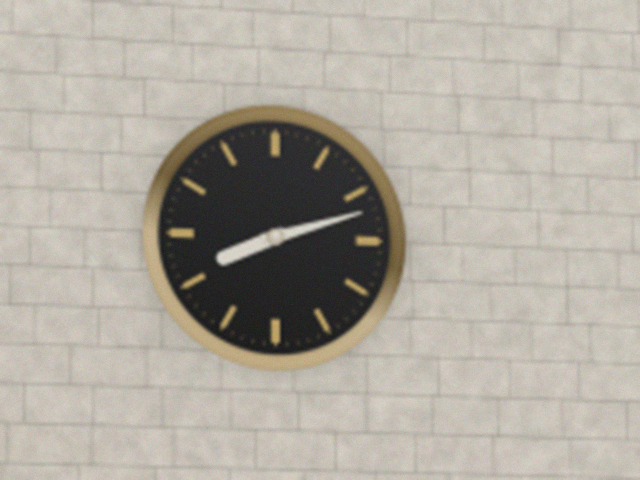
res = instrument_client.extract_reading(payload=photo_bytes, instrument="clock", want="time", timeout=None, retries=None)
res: 8:12
